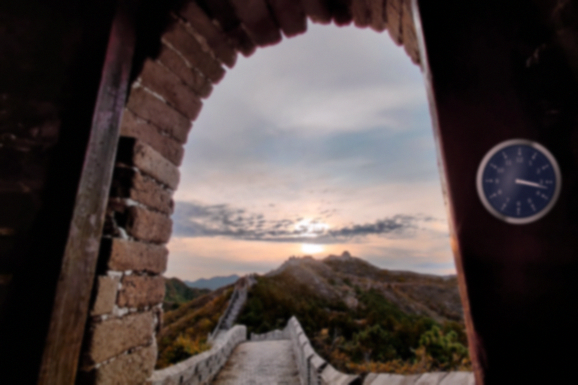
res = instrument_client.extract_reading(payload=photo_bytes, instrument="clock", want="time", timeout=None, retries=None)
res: 3:17
